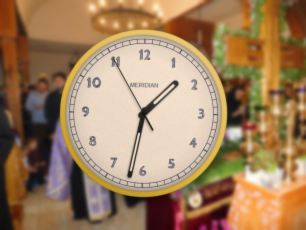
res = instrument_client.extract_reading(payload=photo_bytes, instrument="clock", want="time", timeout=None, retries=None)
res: 1:31:55
